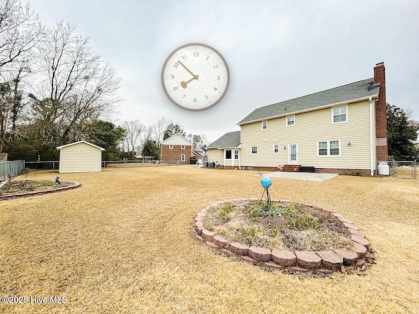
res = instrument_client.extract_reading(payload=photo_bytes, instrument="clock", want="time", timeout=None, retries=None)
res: 7:52
